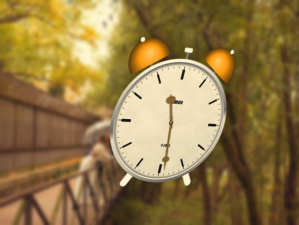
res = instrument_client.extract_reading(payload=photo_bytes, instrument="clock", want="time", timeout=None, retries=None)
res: 11:29
